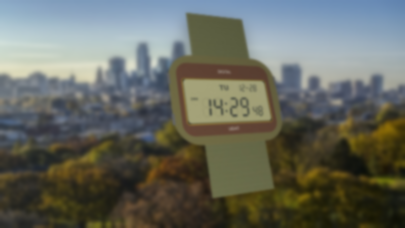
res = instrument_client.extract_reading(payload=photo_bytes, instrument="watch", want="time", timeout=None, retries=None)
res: 14:29
